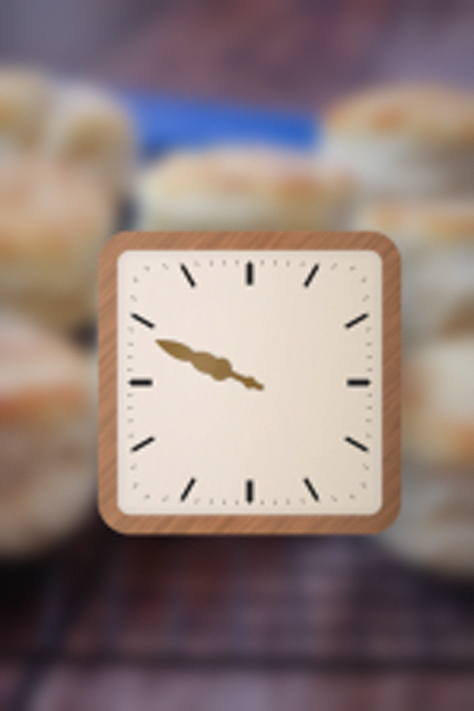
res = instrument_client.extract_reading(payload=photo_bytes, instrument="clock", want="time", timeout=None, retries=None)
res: 9:49
